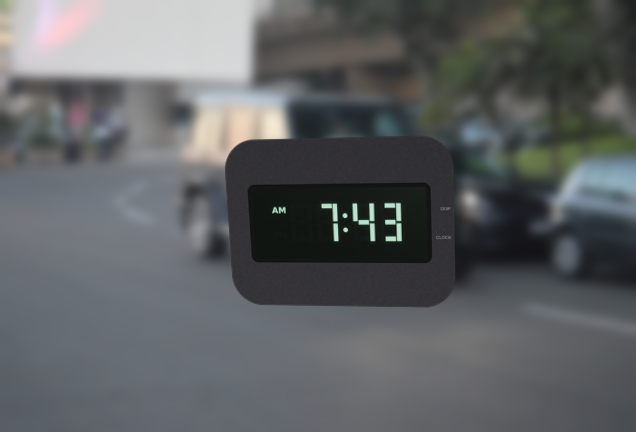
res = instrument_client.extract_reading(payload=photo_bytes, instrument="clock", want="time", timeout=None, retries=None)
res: 7:43
